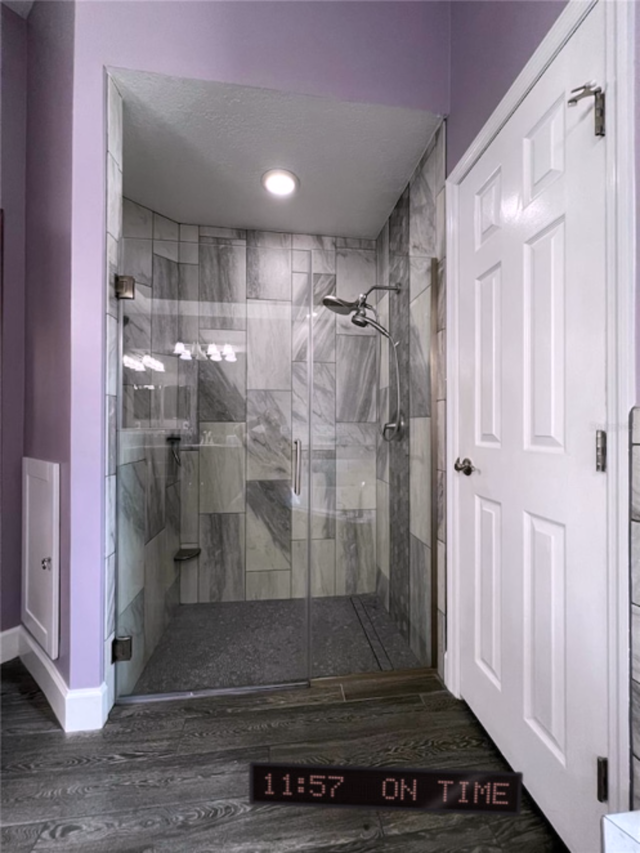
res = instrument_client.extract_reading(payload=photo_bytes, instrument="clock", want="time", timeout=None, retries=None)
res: 11:57
